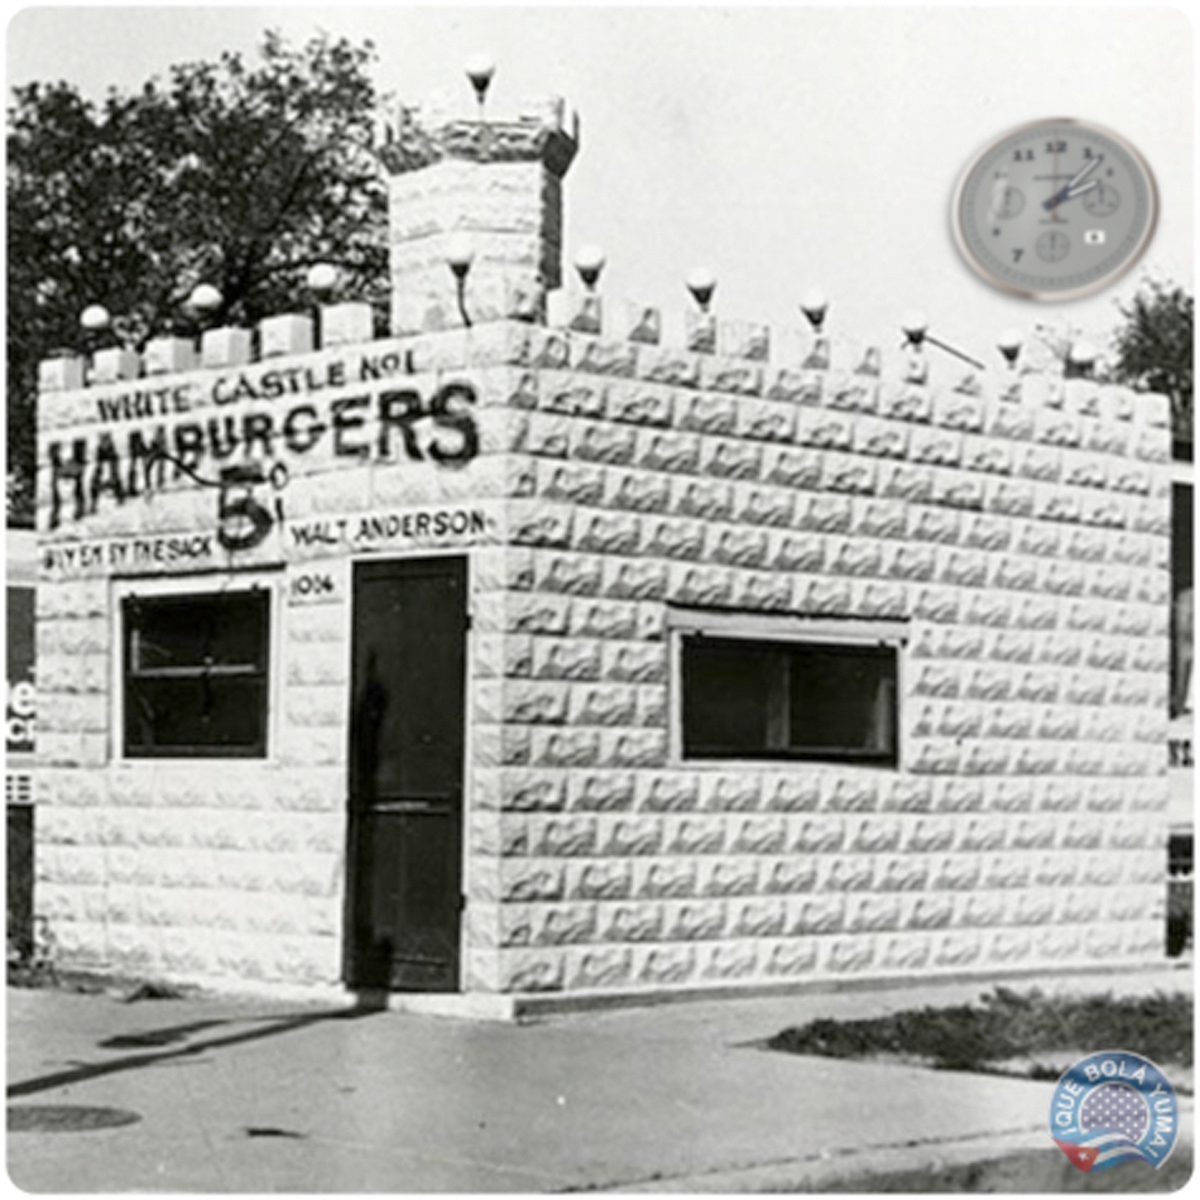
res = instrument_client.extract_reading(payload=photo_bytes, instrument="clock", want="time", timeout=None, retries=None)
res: 2:07
